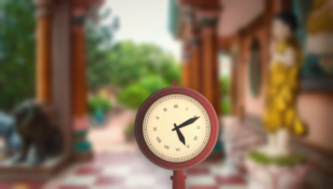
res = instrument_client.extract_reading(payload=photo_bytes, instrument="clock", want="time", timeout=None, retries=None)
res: 5:11
